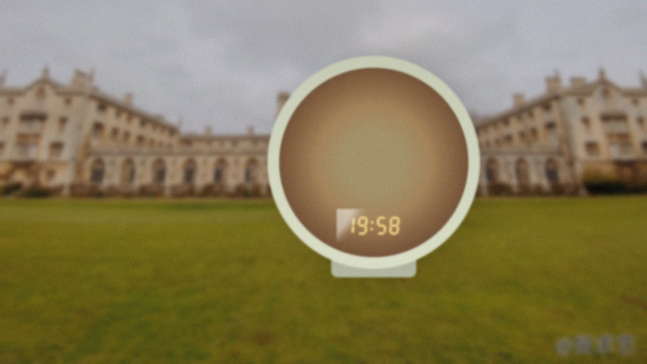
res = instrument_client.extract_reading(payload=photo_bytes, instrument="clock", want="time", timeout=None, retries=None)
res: 19:58
